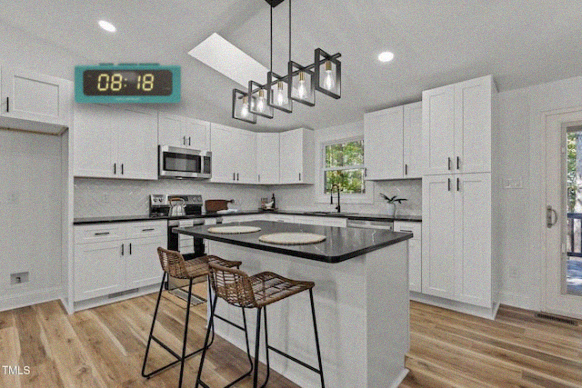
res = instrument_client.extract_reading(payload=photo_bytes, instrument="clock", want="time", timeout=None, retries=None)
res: 8:18
